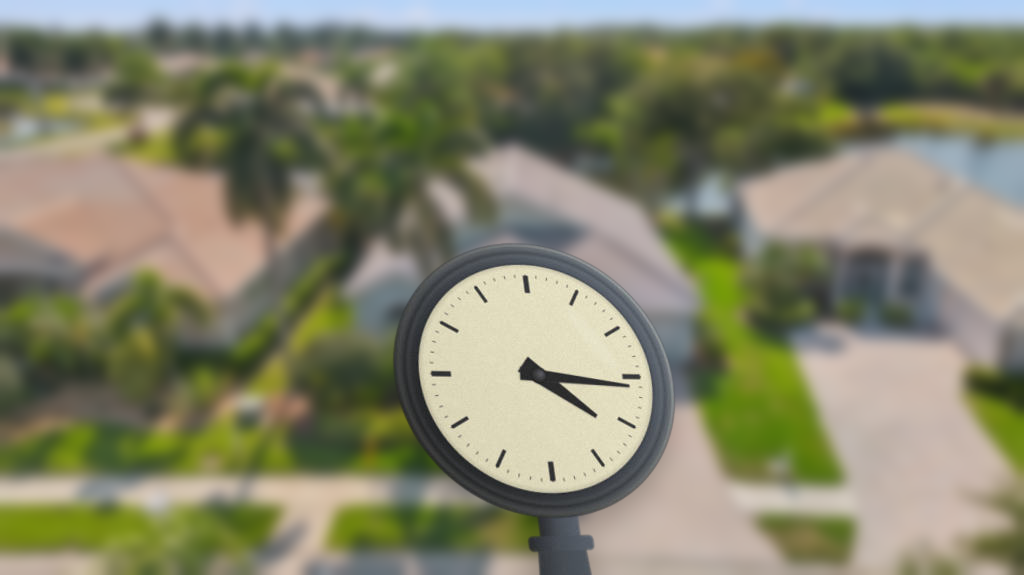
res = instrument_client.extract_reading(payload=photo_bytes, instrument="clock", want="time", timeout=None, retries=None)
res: 4:16
